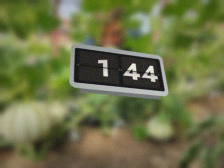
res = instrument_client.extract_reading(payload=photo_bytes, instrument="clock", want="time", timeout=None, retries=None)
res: 1:44
